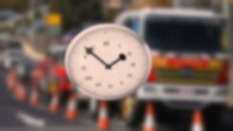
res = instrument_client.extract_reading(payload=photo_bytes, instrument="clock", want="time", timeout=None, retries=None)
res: 1:53
